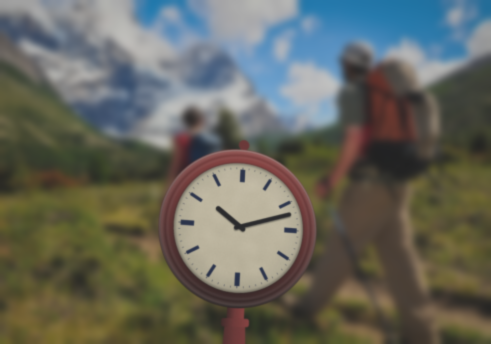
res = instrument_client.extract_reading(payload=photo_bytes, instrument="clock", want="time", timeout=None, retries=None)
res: 10:12
